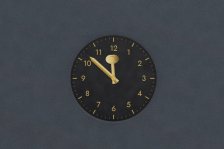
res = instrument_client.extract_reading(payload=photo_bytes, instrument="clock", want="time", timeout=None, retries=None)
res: 11:52
